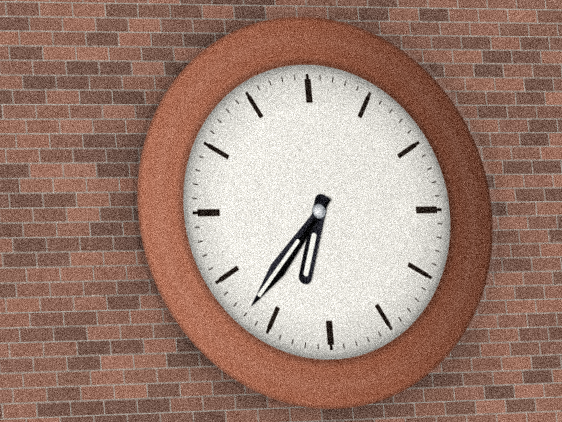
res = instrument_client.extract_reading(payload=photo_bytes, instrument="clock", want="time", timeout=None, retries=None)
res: 6:37
